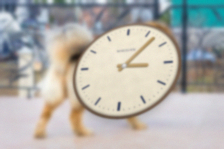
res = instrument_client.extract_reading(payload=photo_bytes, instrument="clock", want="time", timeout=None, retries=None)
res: 3:07
